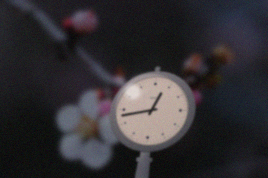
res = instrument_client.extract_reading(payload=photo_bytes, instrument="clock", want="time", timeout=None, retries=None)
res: 12:43
